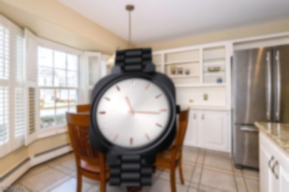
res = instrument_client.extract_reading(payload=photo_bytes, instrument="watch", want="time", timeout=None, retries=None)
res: 11:16
